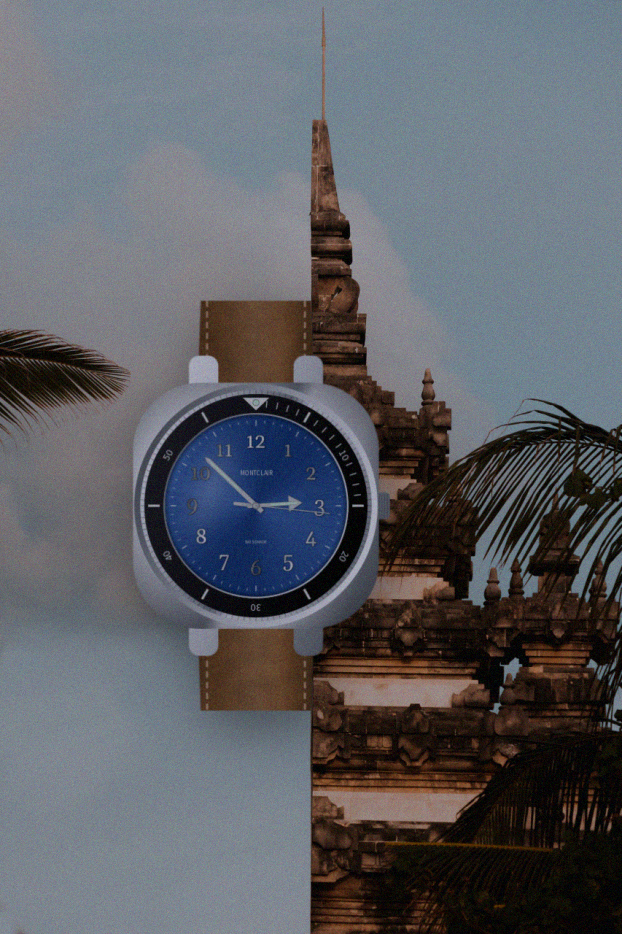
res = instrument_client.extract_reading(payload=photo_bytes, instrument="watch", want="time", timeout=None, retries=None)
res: 2:52:16
